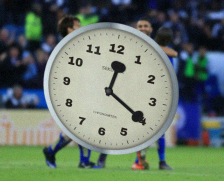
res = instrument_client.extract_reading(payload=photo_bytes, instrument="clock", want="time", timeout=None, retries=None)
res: 12:20
